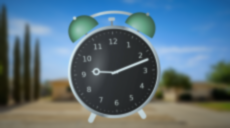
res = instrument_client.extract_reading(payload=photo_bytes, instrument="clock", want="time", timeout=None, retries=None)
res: 9:12
